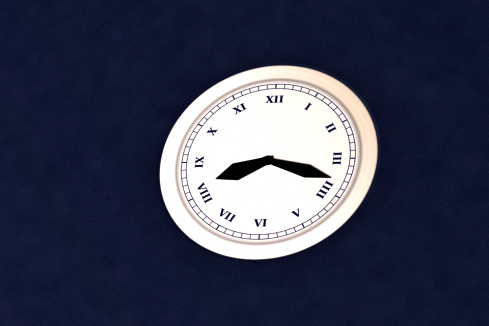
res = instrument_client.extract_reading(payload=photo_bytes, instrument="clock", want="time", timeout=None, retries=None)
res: 8:18
